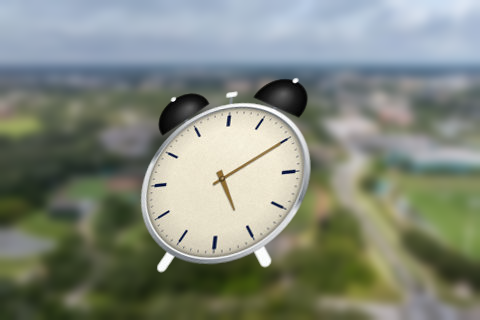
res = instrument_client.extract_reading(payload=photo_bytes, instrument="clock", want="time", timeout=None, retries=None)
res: 5:10
